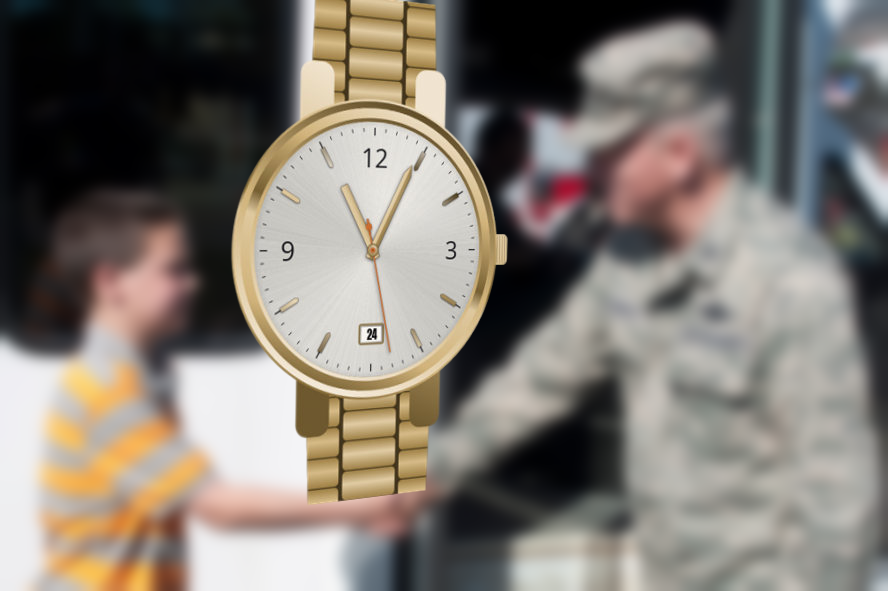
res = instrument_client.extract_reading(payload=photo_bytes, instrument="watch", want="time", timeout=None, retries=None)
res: 11:04:28
